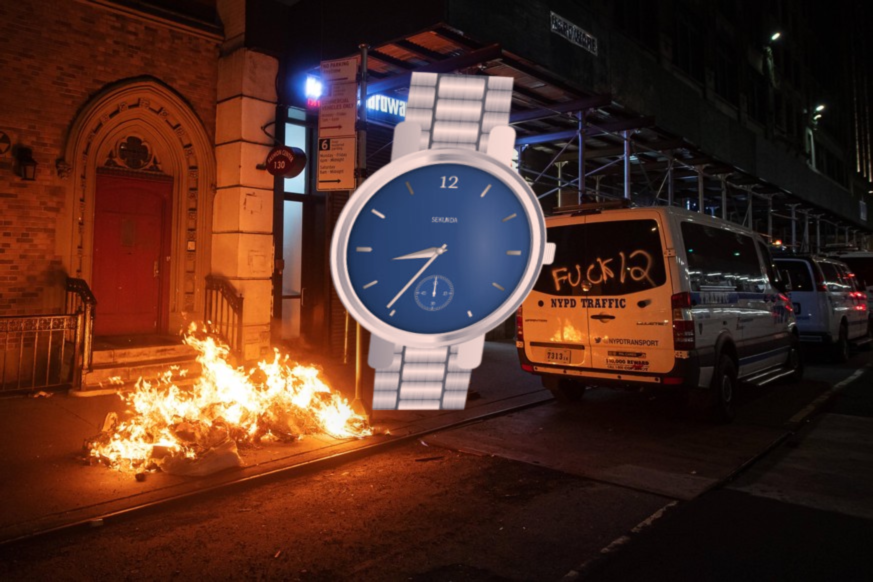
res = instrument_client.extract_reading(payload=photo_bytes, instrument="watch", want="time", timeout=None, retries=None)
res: 8:36
